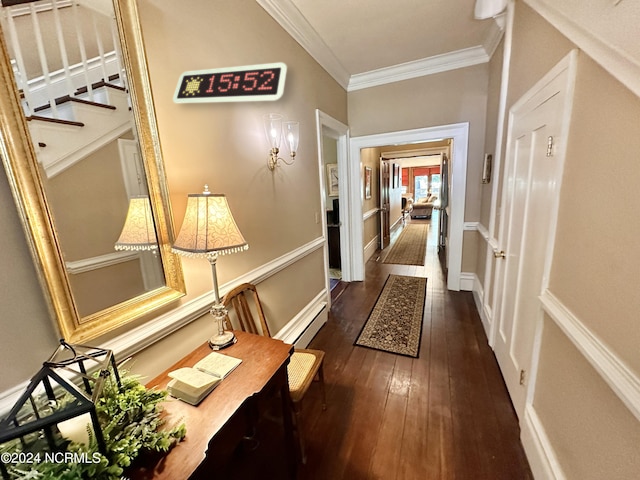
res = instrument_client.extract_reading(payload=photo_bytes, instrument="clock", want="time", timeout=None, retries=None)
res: 15:52
